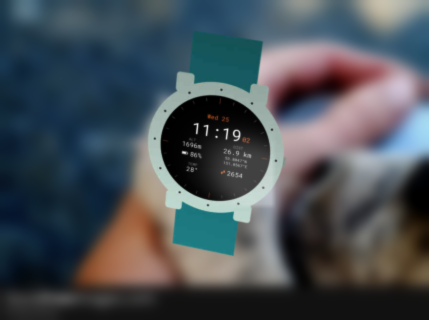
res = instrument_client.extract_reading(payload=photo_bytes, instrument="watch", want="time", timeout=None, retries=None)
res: 11:19
